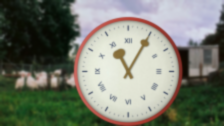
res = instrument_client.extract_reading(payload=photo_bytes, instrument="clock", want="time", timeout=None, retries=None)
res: 11:05
